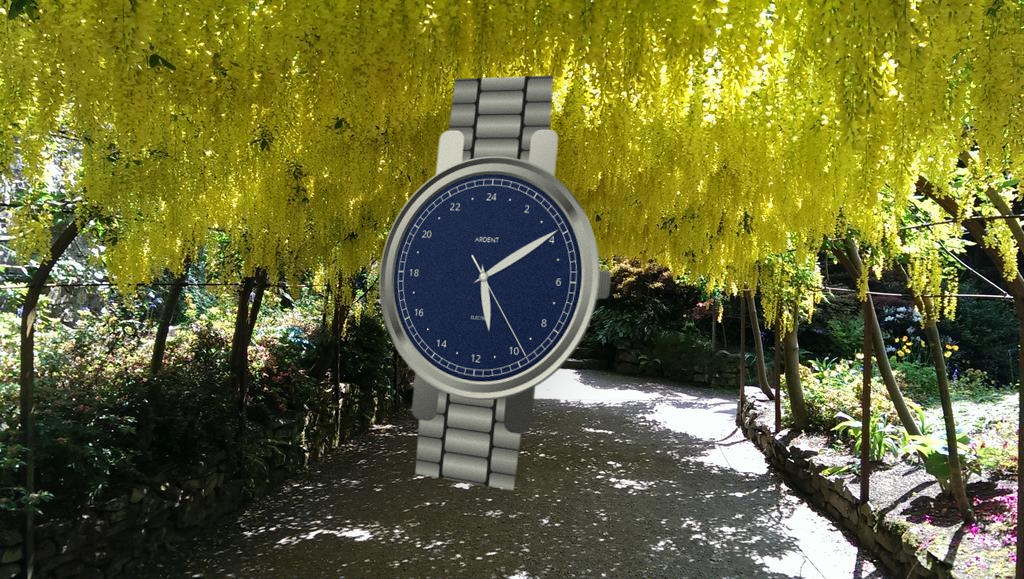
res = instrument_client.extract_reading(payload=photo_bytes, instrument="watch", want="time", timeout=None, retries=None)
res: 11:09:24
